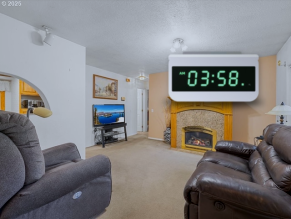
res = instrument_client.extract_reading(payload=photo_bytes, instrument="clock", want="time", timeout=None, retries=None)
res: 3:58
